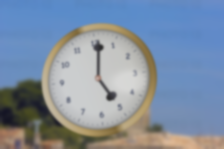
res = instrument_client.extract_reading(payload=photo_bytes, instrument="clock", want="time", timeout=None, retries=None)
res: 5:01
